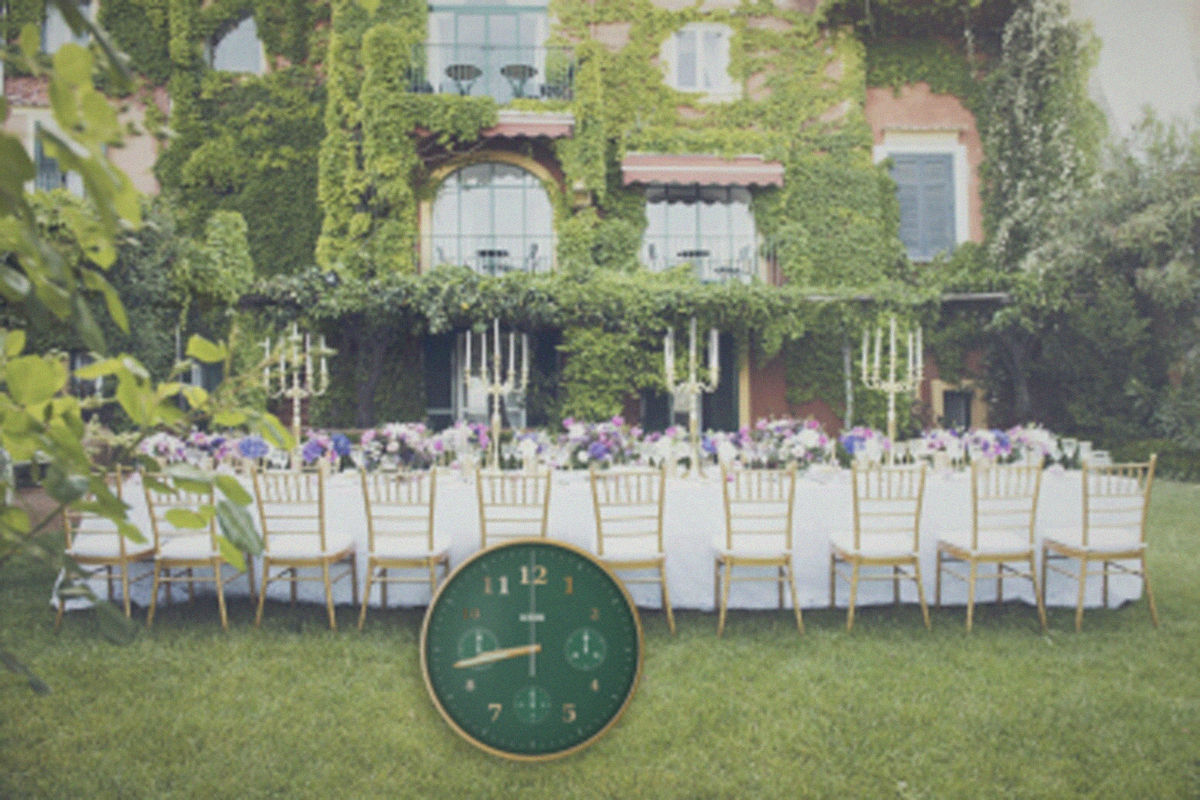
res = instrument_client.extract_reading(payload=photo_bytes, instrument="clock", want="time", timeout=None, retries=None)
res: 8:43
